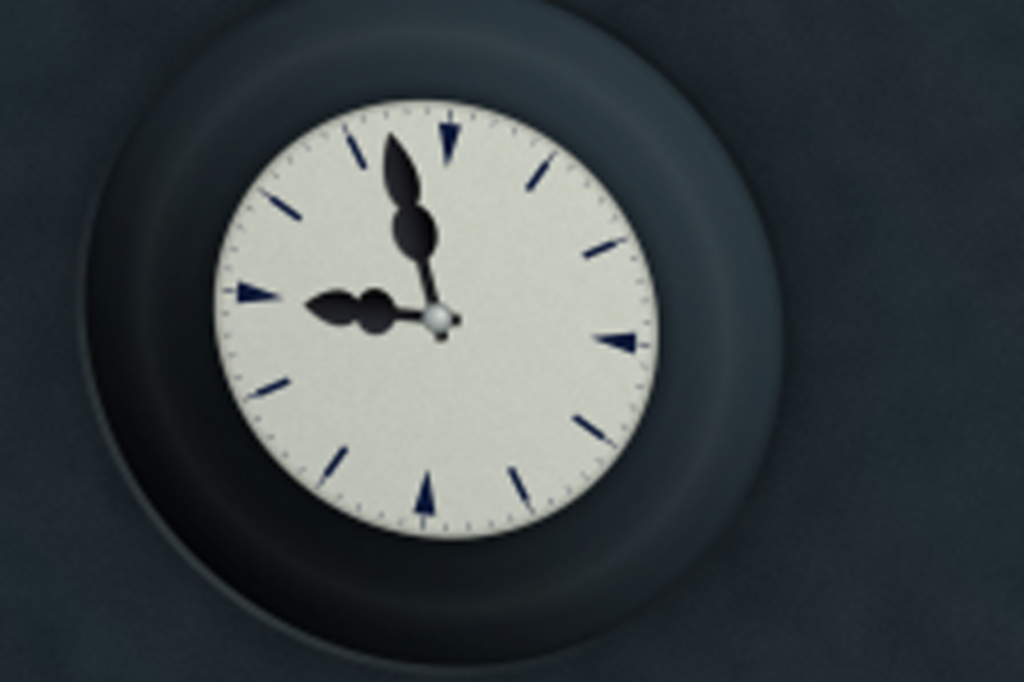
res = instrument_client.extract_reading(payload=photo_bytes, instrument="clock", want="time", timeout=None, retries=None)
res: 8:57
